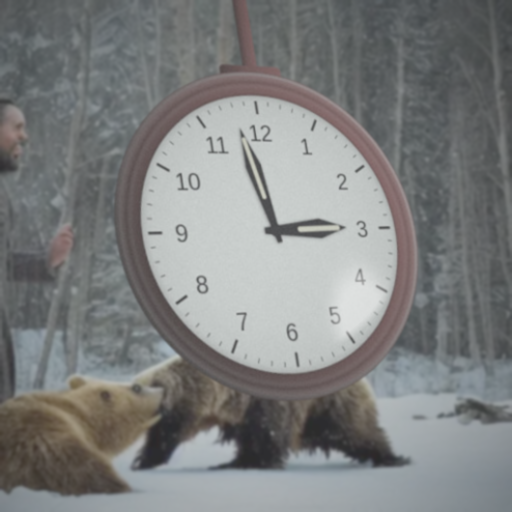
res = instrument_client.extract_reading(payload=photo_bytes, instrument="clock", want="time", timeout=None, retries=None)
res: 2:58
